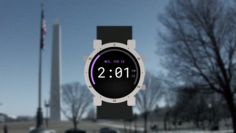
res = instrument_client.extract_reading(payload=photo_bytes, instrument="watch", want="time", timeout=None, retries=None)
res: 2:01
